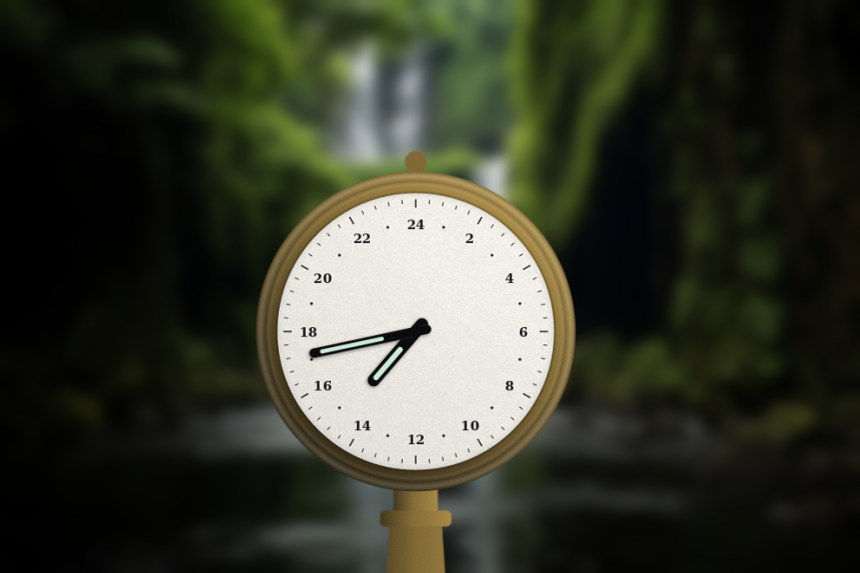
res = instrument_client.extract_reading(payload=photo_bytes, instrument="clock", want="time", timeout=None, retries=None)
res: 14:43
